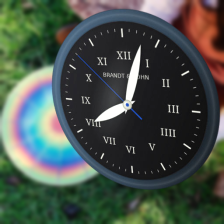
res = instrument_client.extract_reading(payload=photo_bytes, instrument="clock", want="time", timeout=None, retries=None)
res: 8:02:52
